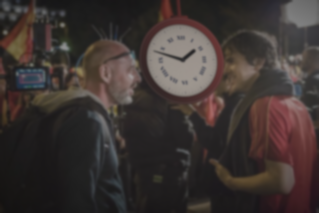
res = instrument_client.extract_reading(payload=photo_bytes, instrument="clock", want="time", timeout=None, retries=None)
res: 1:48
